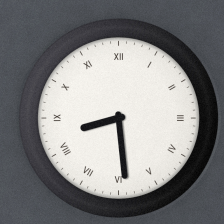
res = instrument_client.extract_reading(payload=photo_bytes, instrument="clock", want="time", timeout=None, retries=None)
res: 8:29
